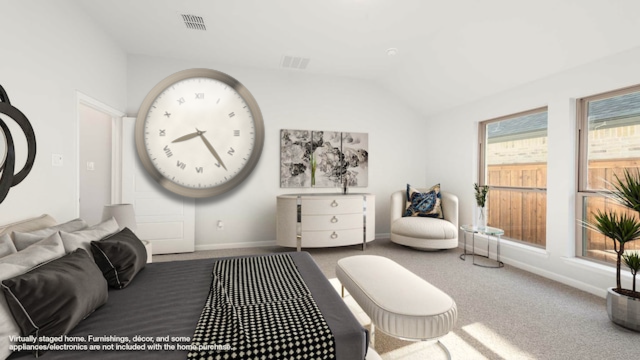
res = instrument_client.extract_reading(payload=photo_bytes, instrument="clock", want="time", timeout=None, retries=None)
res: 8:24
